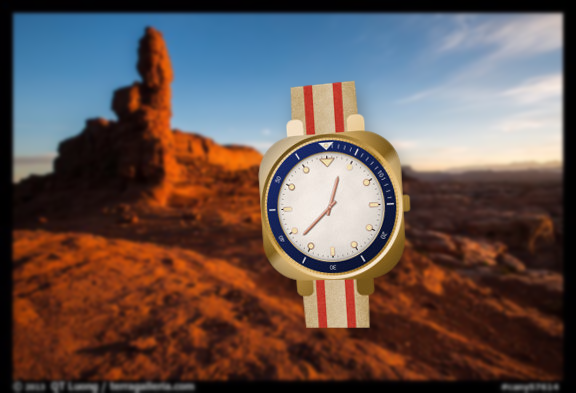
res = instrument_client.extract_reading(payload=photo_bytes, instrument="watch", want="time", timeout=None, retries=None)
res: 12:38
